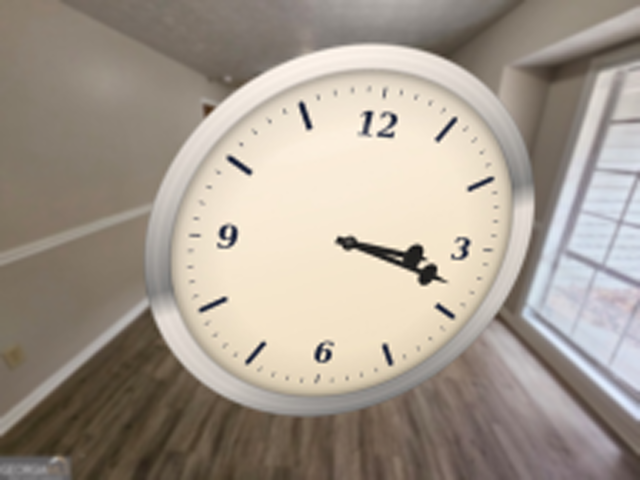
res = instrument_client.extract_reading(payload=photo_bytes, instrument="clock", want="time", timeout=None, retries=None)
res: 3:18
